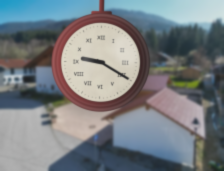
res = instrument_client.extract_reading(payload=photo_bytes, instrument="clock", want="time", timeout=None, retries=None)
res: 9:20
